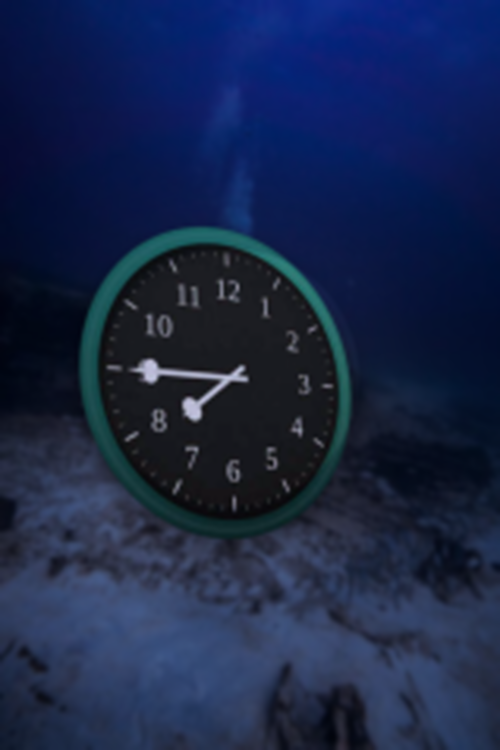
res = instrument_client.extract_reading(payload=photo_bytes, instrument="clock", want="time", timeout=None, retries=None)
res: 7:45
